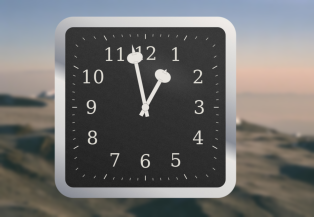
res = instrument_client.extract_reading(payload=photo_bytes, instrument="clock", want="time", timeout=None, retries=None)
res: 12:58
